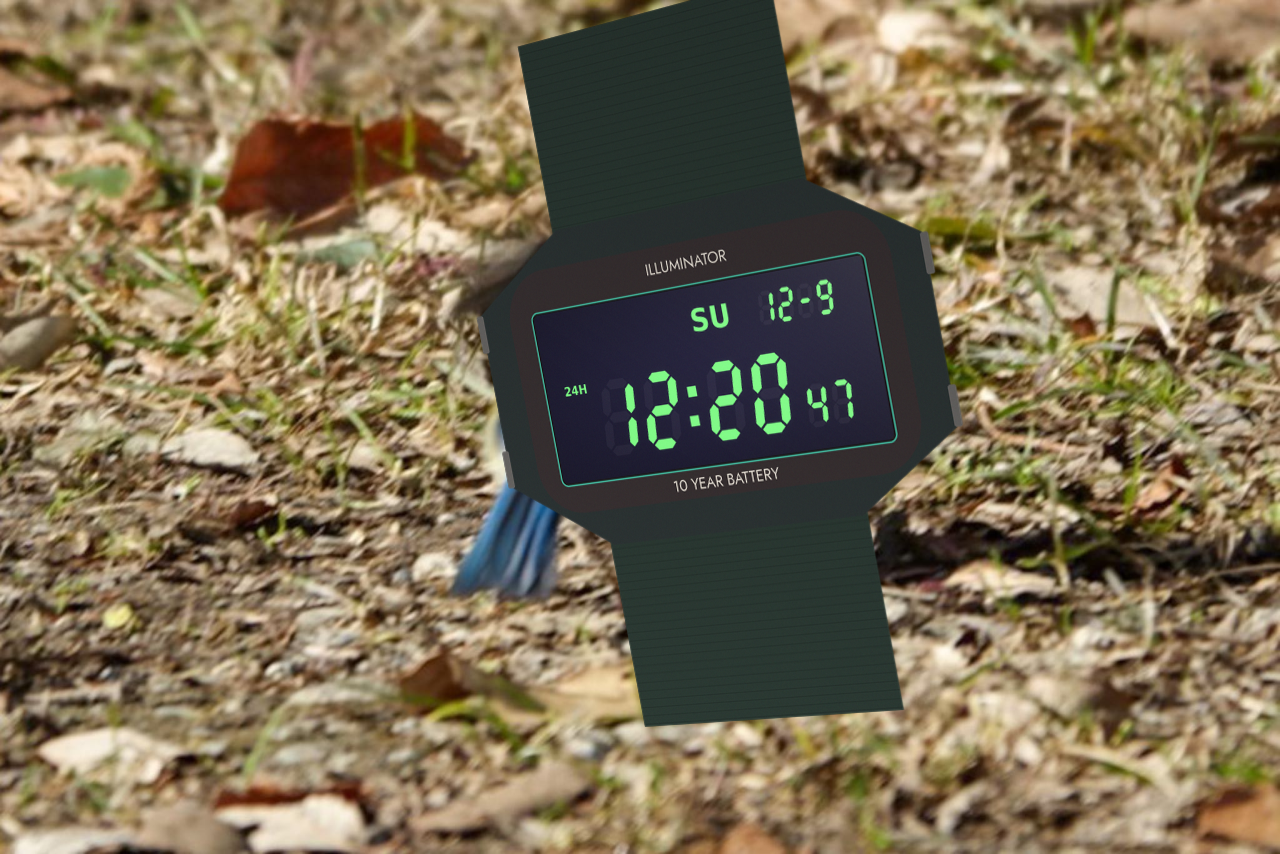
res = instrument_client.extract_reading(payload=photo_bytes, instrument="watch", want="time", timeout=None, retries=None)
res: 12:20:47
